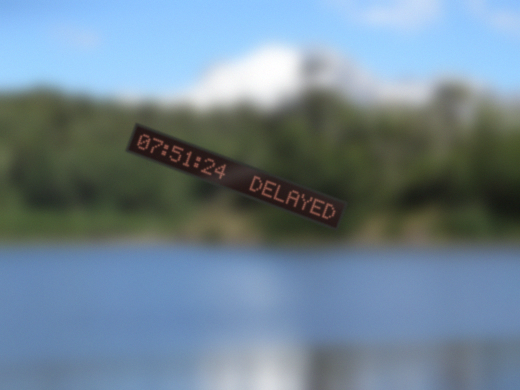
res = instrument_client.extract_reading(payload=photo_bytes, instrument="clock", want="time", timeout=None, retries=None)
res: 7:51:24
